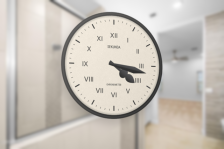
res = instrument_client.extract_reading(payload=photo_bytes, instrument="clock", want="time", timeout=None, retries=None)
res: 4:17
